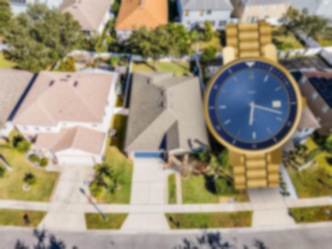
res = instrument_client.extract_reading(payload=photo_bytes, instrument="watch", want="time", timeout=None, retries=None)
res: 6:18
